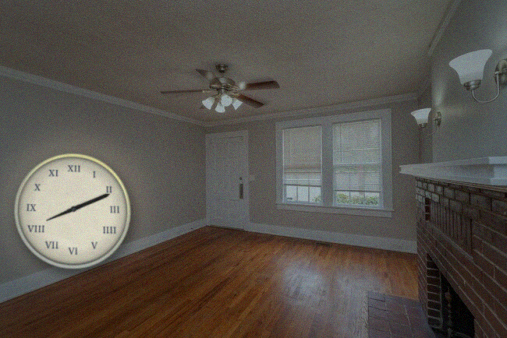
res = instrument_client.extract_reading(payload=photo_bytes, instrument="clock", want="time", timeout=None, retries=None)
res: 8:11
